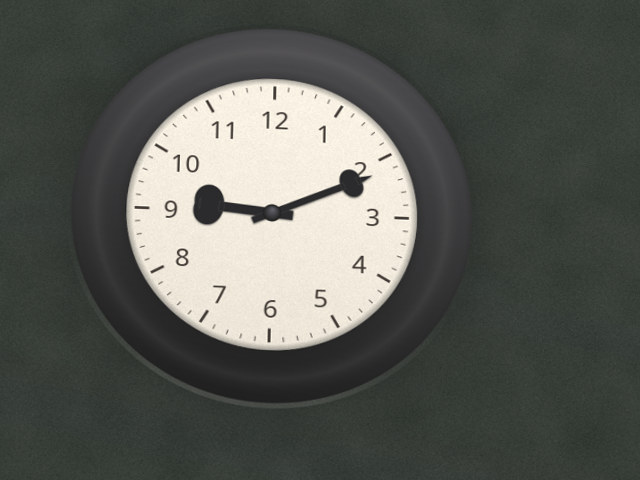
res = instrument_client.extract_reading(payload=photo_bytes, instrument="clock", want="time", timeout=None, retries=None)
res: 9:11
